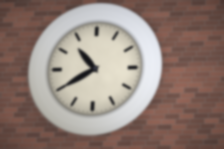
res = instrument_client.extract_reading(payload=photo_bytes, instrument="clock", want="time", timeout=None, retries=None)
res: 10:40
